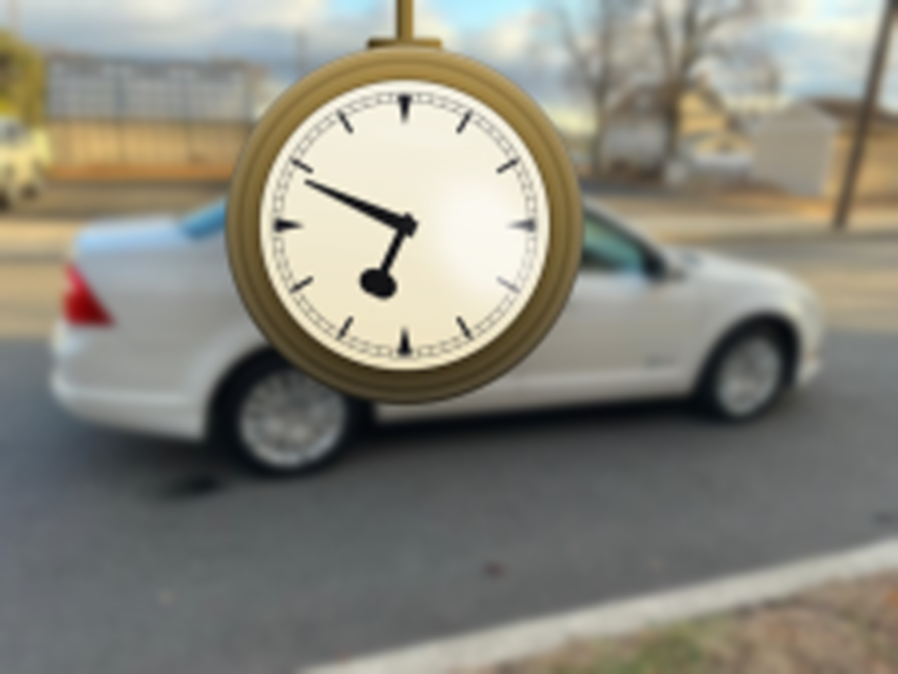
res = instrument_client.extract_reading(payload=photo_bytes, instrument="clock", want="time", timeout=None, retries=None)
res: 6:49
